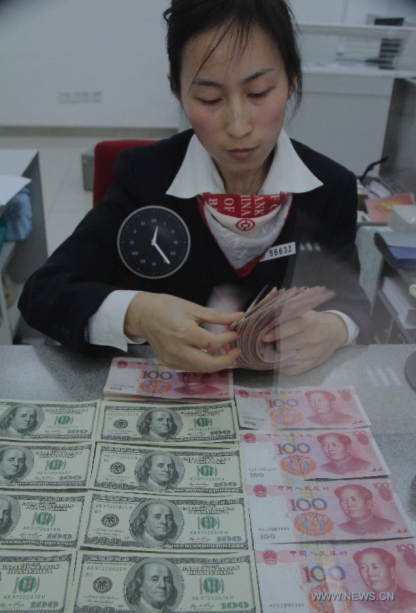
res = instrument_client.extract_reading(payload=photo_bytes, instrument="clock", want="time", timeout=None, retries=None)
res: 12:24
